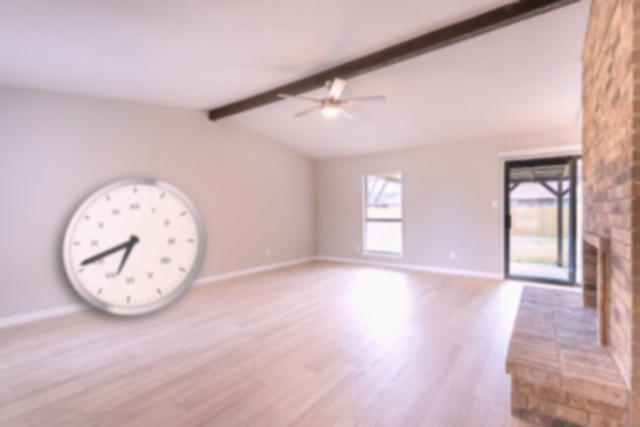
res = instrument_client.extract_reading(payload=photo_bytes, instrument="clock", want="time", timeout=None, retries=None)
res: 6:41
